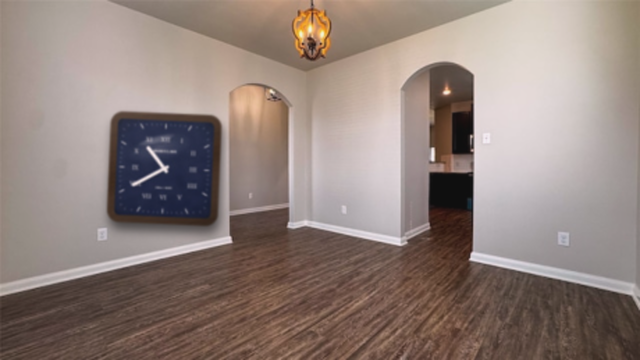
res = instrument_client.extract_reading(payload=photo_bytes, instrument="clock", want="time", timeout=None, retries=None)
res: 10:40
